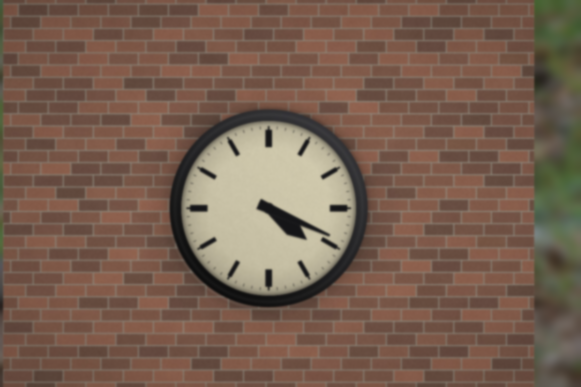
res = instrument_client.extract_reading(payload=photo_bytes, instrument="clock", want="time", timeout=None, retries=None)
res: 4:19
